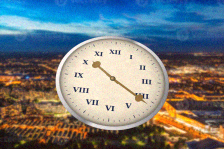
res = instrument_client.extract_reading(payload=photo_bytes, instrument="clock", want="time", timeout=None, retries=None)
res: 10:21
